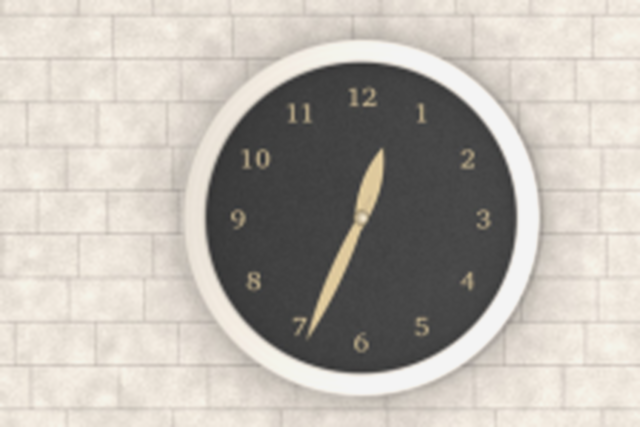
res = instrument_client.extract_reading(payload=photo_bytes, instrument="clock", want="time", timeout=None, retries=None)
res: 12:34
